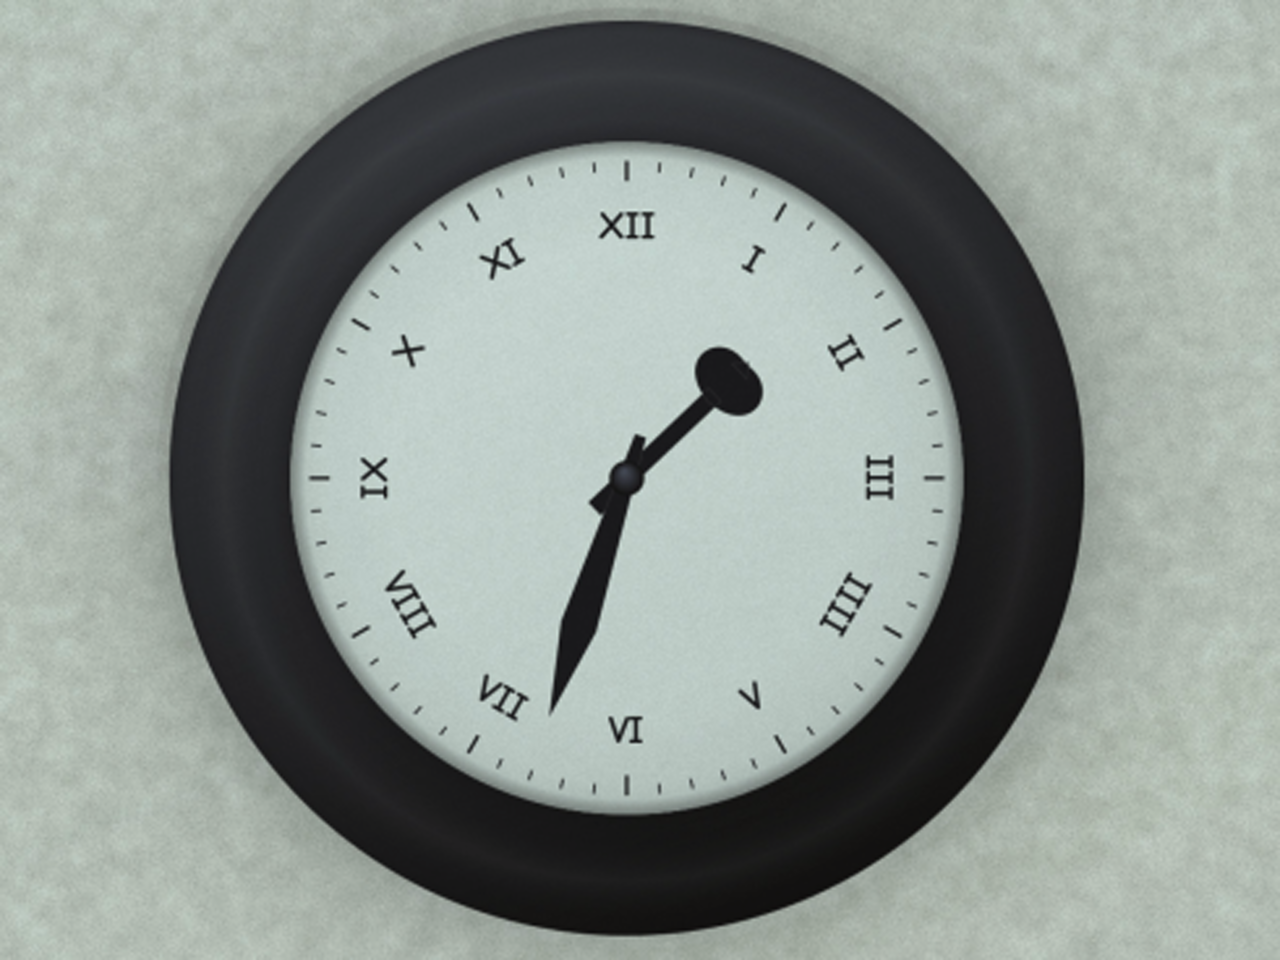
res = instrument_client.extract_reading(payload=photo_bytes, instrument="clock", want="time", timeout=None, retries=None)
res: 1:33
